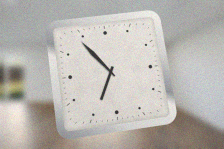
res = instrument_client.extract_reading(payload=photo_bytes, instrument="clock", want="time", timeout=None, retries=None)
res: 6:54
